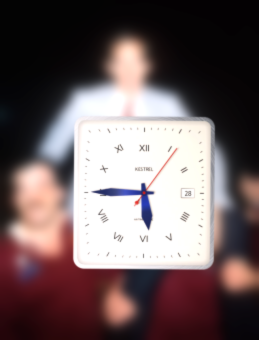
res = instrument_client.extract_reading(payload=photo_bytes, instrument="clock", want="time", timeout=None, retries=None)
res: 5:45:06
